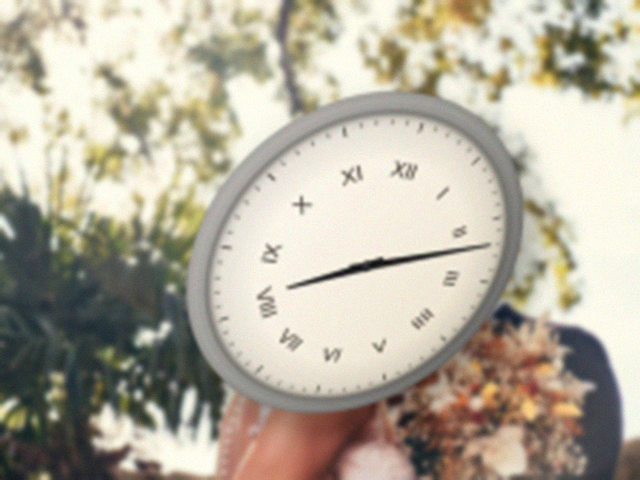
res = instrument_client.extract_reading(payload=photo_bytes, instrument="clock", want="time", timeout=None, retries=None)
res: 8:12
